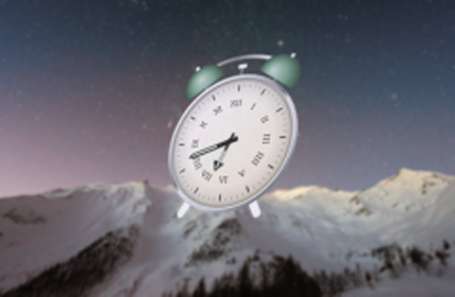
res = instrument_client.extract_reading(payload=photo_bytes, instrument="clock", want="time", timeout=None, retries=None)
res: 6:42
